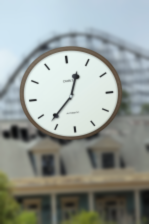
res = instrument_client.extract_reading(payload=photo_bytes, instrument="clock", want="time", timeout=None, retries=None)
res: 12:37
